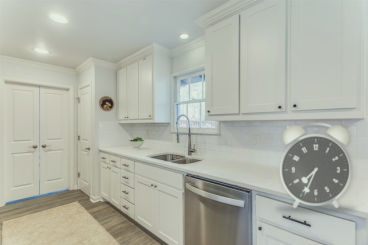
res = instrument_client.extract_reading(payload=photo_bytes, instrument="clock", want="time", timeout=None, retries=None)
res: 7:34
